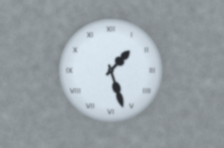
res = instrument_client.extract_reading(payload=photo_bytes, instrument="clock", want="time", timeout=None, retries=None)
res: 1:27
